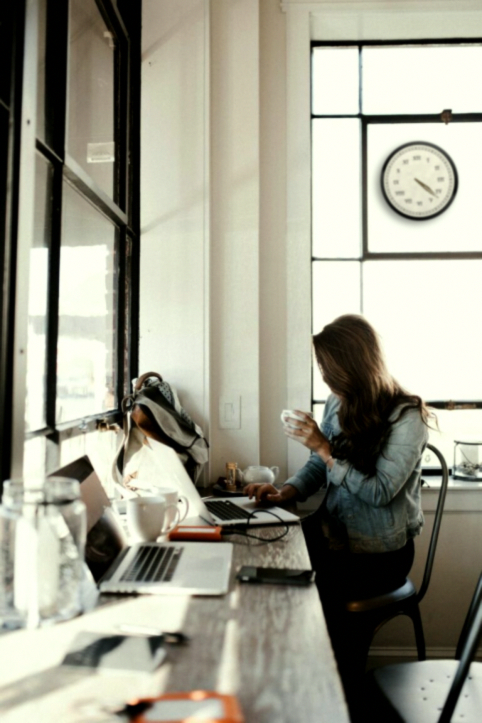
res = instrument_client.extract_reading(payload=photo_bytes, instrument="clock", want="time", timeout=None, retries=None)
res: 4:22
